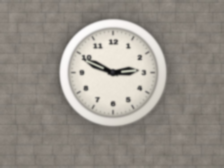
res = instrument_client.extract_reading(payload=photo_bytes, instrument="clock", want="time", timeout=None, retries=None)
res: 2:49
